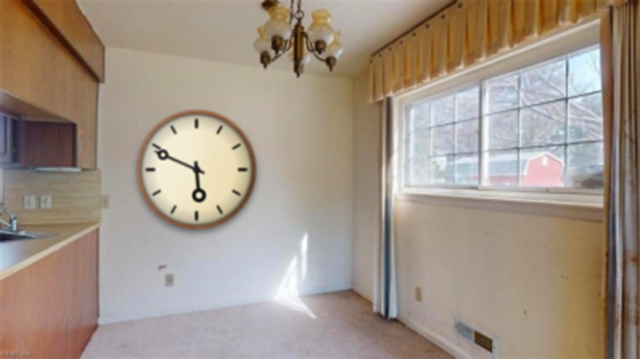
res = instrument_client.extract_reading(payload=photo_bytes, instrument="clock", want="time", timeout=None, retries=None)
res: 5:49
